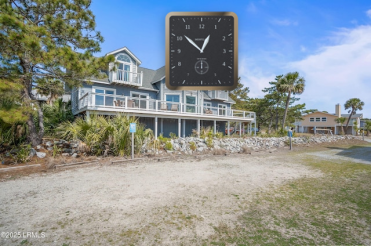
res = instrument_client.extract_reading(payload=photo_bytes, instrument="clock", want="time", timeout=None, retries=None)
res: 12:52
